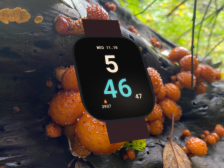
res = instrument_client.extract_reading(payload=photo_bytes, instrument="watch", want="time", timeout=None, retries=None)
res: 5:46
